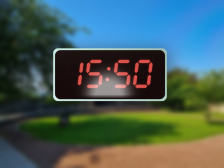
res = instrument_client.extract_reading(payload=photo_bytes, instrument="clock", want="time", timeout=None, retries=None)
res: 15:50
